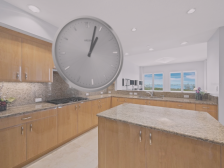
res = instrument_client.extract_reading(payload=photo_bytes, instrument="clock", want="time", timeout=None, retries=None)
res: 1:03
